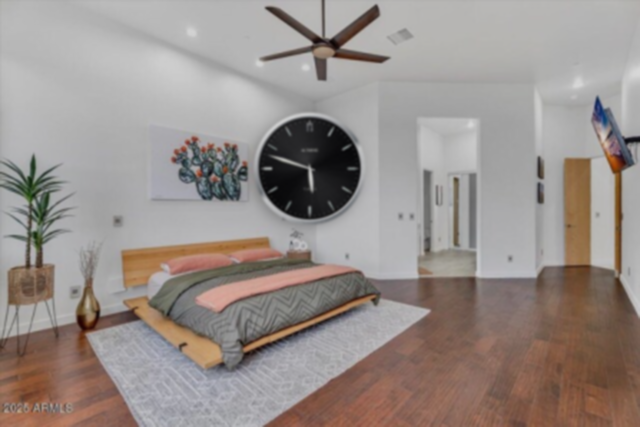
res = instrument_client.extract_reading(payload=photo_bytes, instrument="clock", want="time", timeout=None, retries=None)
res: 5:48
